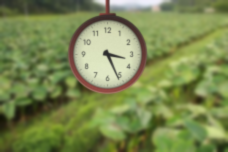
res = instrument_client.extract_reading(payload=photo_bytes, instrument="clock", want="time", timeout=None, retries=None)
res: 3:26
